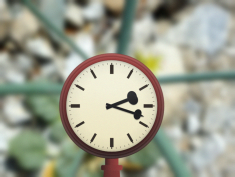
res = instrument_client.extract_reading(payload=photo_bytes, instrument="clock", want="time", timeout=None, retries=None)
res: 2:18
